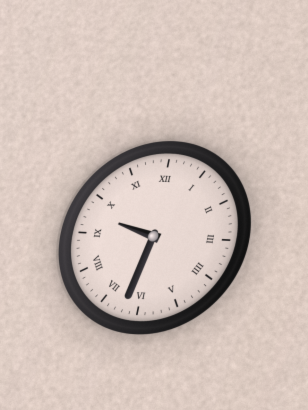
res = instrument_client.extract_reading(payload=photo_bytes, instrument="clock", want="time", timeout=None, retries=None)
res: 9:32
